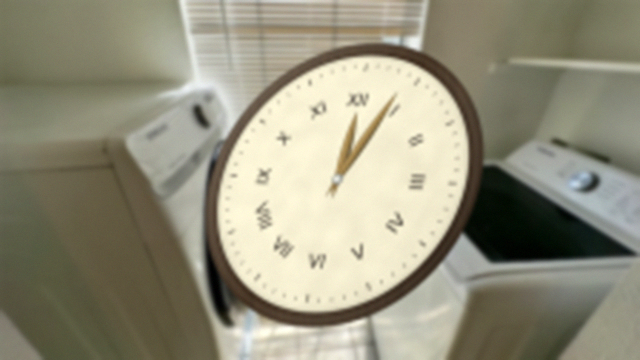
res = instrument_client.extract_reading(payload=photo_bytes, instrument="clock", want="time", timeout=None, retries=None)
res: 12:04
